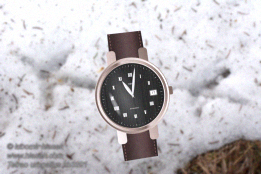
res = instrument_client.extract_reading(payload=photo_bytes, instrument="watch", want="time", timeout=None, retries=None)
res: 11:02
